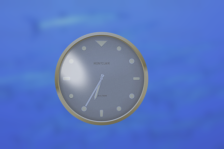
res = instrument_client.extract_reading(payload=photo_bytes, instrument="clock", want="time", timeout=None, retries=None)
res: 6:35
